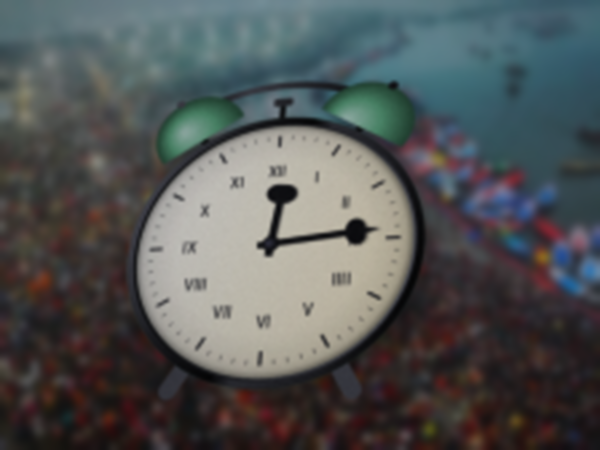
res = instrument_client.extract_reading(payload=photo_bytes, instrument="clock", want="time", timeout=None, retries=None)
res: 12:14
